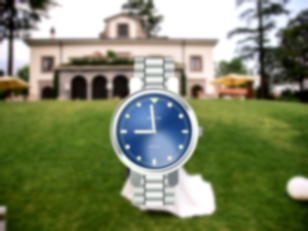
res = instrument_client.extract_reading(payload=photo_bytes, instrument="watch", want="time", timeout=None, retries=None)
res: 8:59
